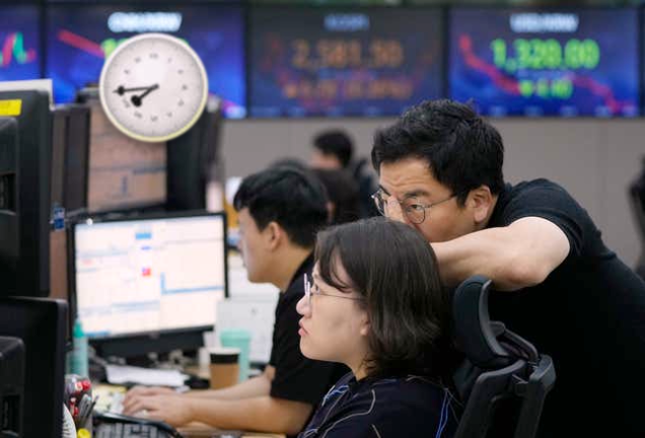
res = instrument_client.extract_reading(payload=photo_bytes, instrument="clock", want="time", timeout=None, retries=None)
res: 7:44
